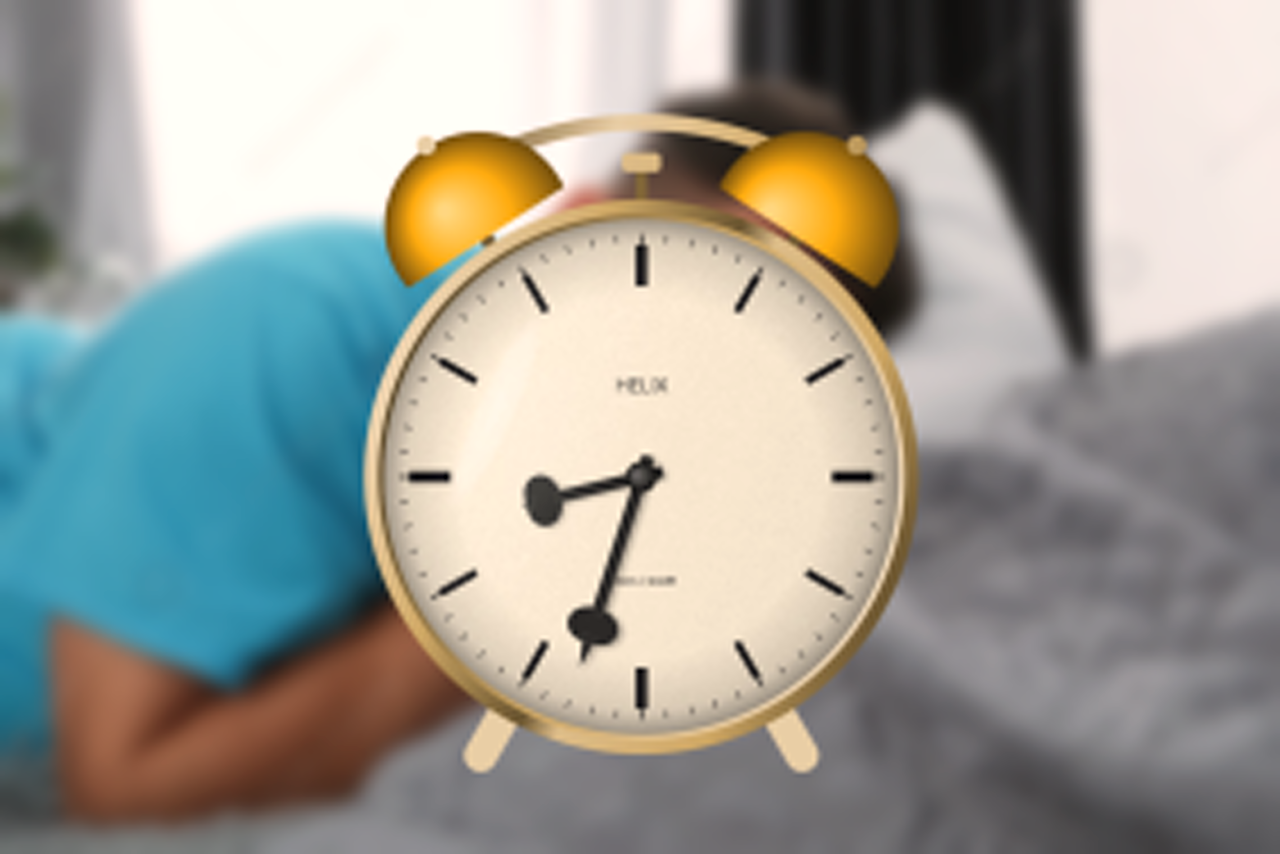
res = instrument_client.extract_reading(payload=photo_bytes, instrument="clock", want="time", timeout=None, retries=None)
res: 8:33
